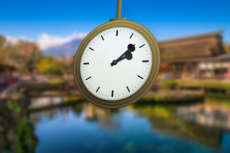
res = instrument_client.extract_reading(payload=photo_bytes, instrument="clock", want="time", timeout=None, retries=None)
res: 2:08
